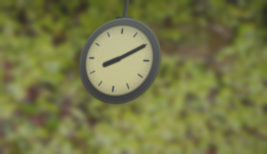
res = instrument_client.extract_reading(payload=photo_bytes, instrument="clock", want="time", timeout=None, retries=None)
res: 8:10
